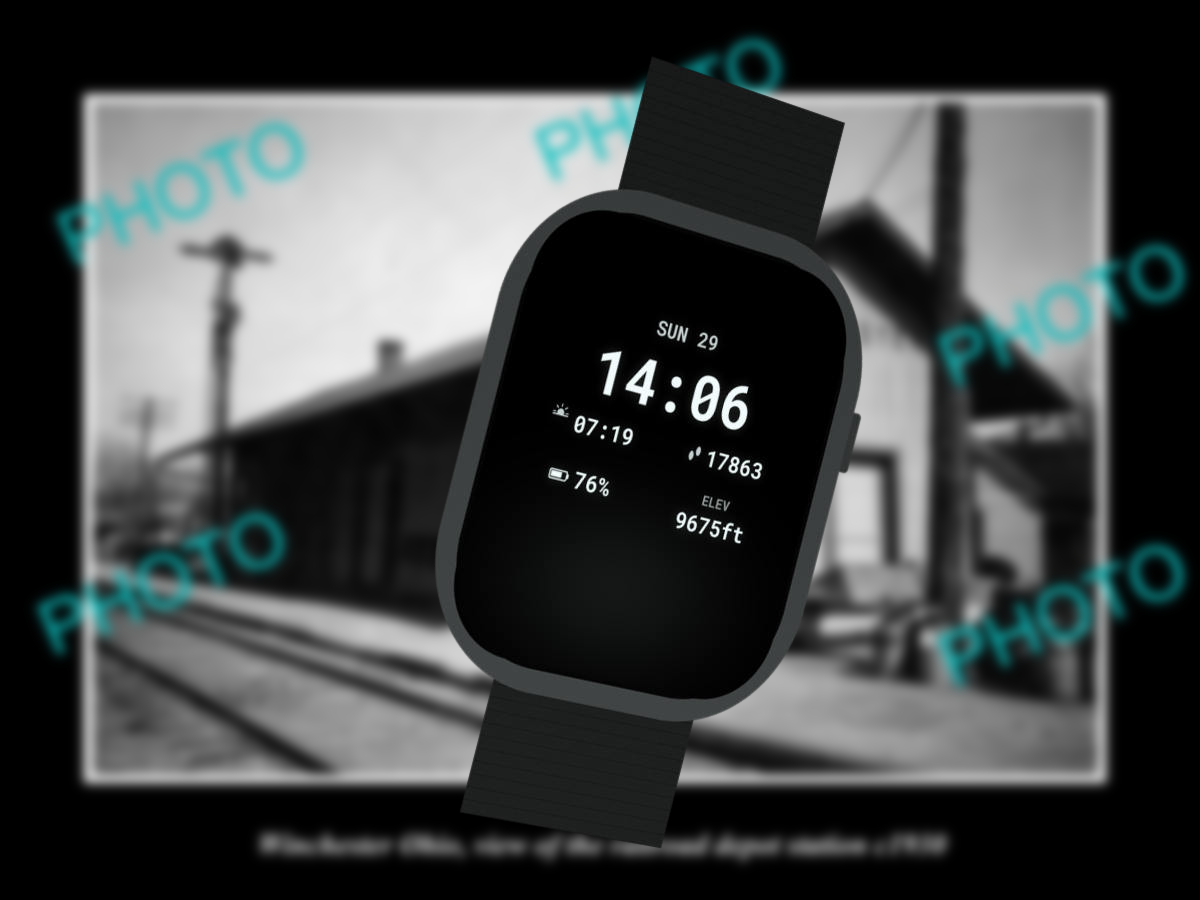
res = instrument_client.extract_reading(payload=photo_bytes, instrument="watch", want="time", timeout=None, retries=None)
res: 14:06
